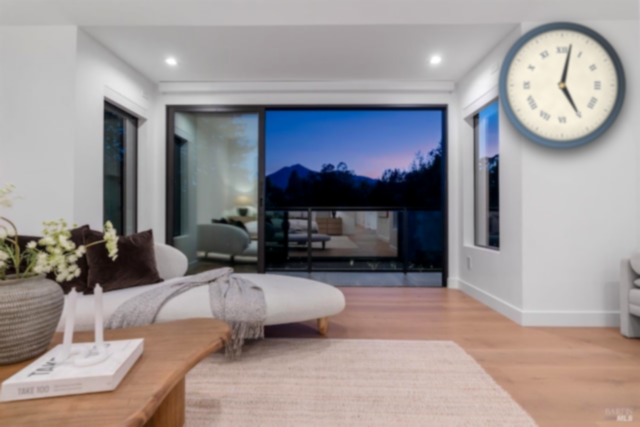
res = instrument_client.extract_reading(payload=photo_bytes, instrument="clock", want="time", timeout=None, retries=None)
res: 5:02
